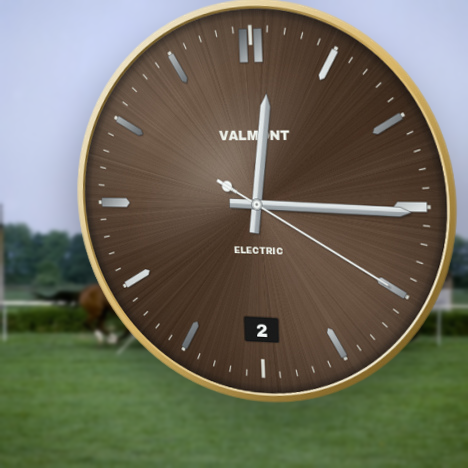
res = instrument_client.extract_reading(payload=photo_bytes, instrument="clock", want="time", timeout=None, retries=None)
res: 12:15:20
